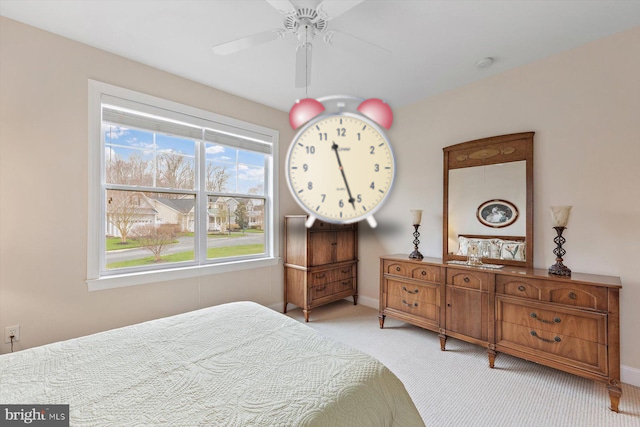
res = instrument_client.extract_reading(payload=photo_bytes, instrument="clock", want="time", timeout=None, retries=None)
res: 11:27
